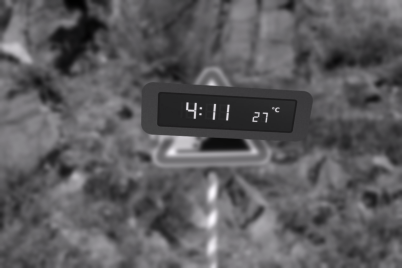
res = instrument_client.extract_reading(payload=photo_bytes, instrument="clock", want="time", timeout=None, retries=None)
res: 4:11
